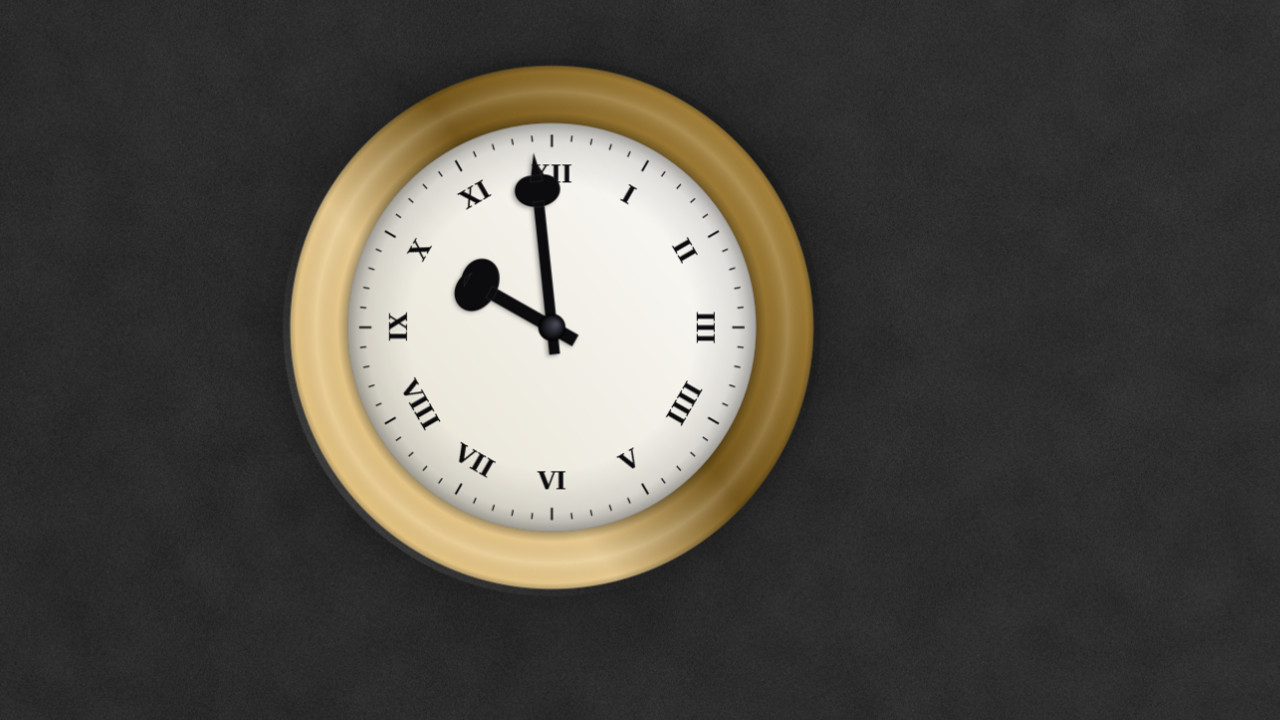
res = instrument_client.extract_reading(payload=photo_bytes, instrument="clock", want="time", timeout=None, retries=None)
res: 9:59
